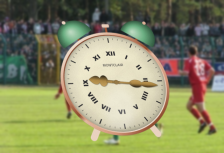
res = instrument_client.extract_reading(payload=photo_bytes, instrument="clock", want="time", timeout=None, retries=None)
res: 9:16
